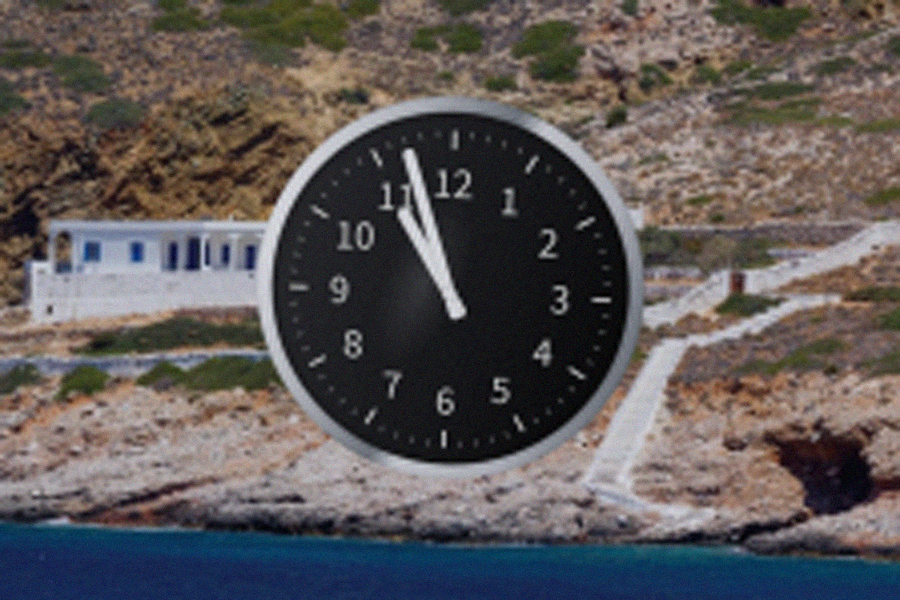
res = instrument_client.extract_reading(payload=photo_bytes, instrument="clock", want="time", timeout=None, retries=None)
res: 10:57
